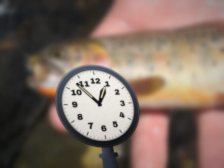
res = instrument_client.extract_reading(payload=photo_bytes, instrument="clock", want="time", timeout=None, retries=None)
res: 12:53
